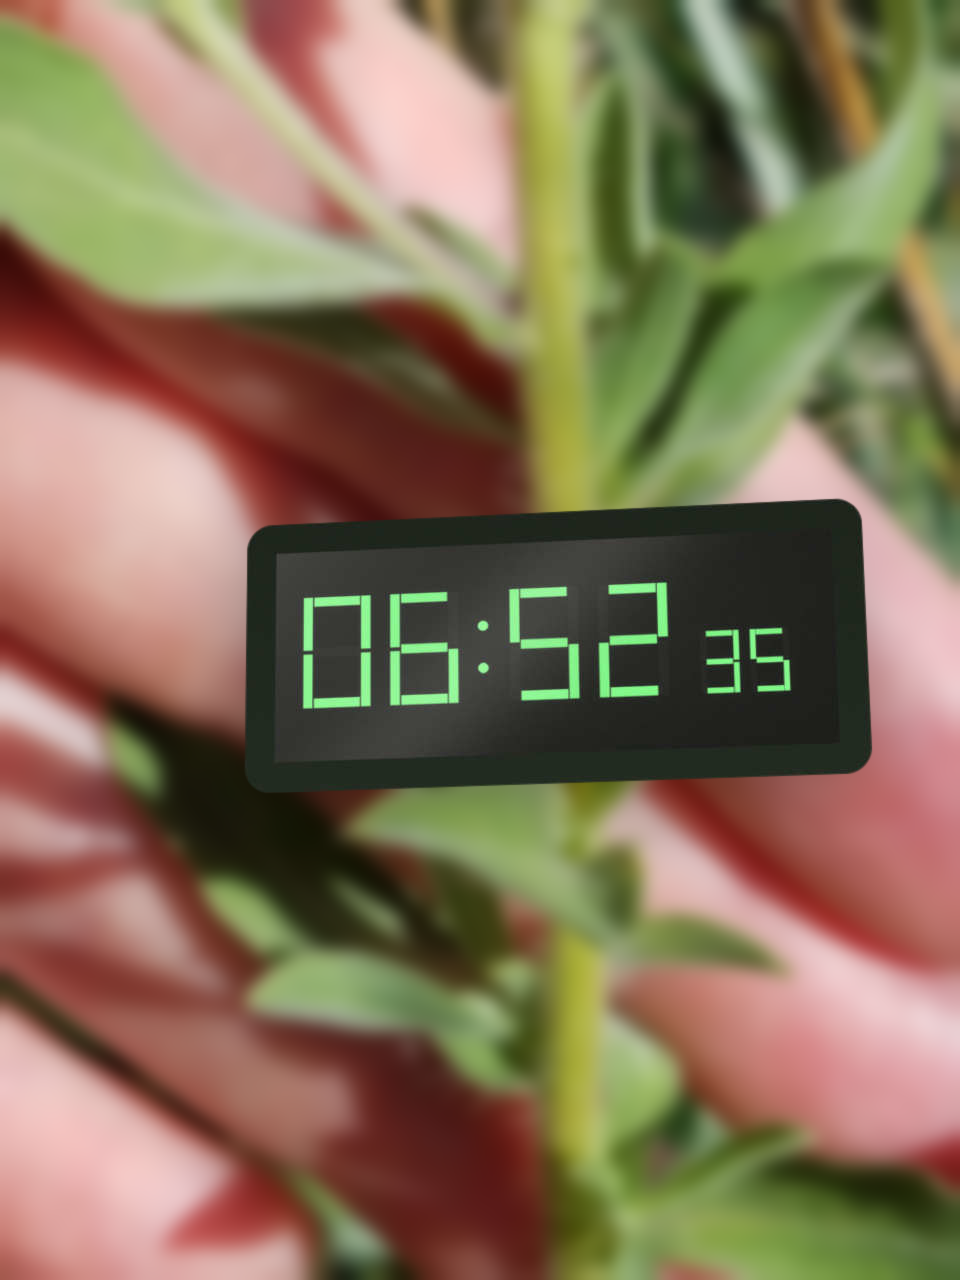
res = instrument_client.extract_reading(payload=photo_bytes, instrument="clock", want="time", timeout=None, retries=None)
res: 6:52:35
